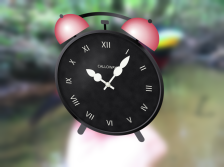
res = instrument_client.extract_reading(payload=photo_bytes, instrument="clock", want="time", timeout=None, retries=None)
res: 10:06
